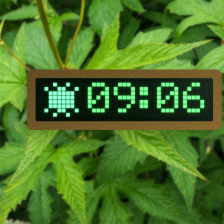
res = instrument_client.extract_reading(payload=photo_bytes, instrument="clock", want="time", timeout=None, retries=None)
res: 9:06
